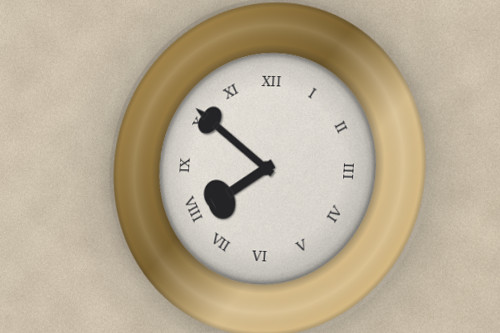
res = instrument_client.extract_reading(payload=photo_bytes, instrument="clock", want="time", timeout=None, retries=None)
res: 7:51
